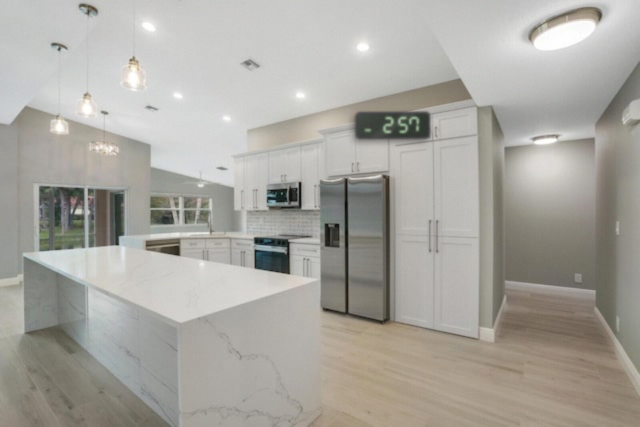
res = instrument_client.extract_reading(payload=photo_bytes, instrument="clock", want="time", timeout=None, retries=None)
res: 2:57
